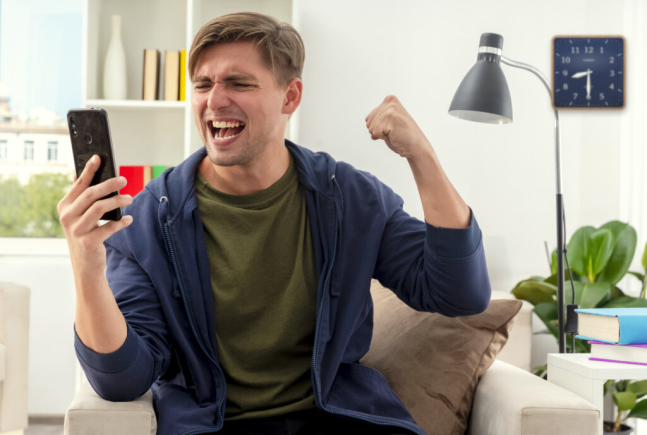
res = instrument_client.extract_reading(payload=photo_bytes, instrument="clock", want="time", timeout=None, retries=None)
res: 8:30
